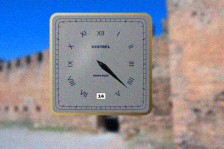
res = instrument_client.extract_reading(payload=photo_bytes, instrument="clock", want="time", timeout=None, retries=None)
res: 4:22
